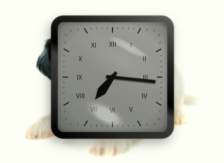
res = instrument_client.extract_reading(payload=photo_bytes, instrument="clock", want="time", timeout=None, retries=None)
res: 7:16
